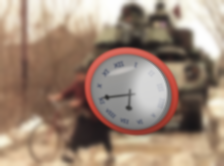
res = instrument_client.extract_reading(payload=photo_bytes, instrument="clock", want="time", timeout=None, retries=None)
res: 6:46
